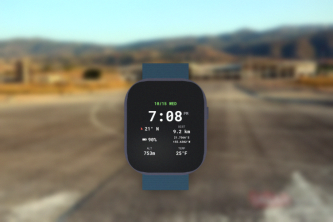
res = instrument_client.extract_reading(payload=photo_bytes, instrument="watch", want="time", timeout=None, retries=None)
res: 7:08
